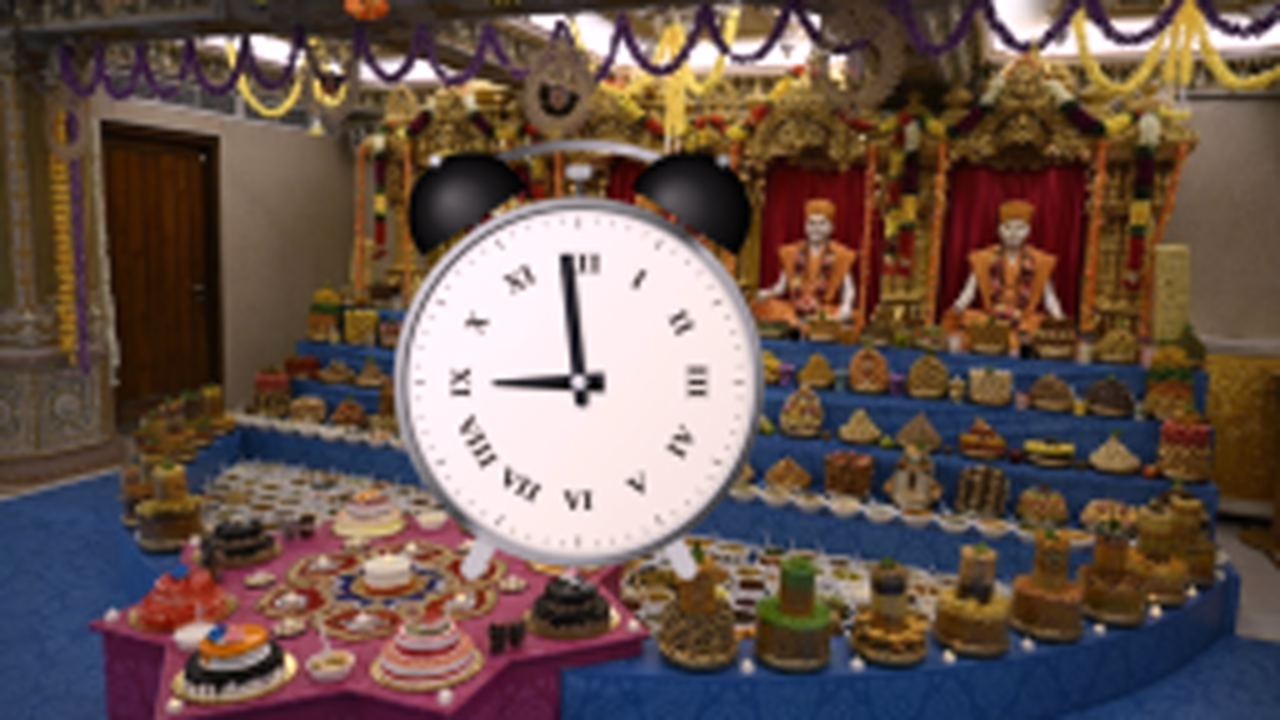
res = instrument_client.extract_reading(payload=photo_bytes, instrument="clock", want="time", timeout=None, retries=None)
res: 8:59
